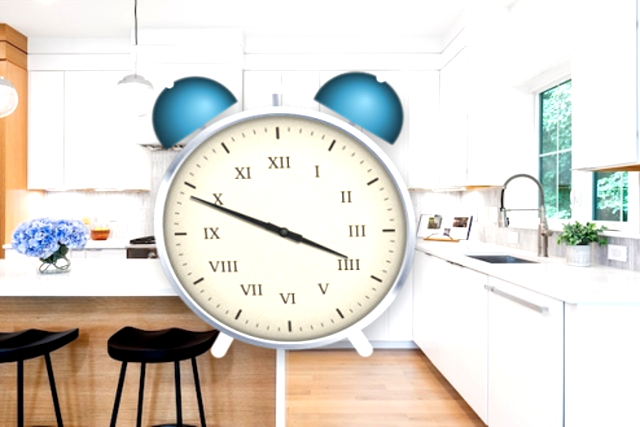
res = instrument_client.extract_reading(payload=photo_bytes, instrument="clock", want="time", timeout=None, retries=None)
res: 3:49
